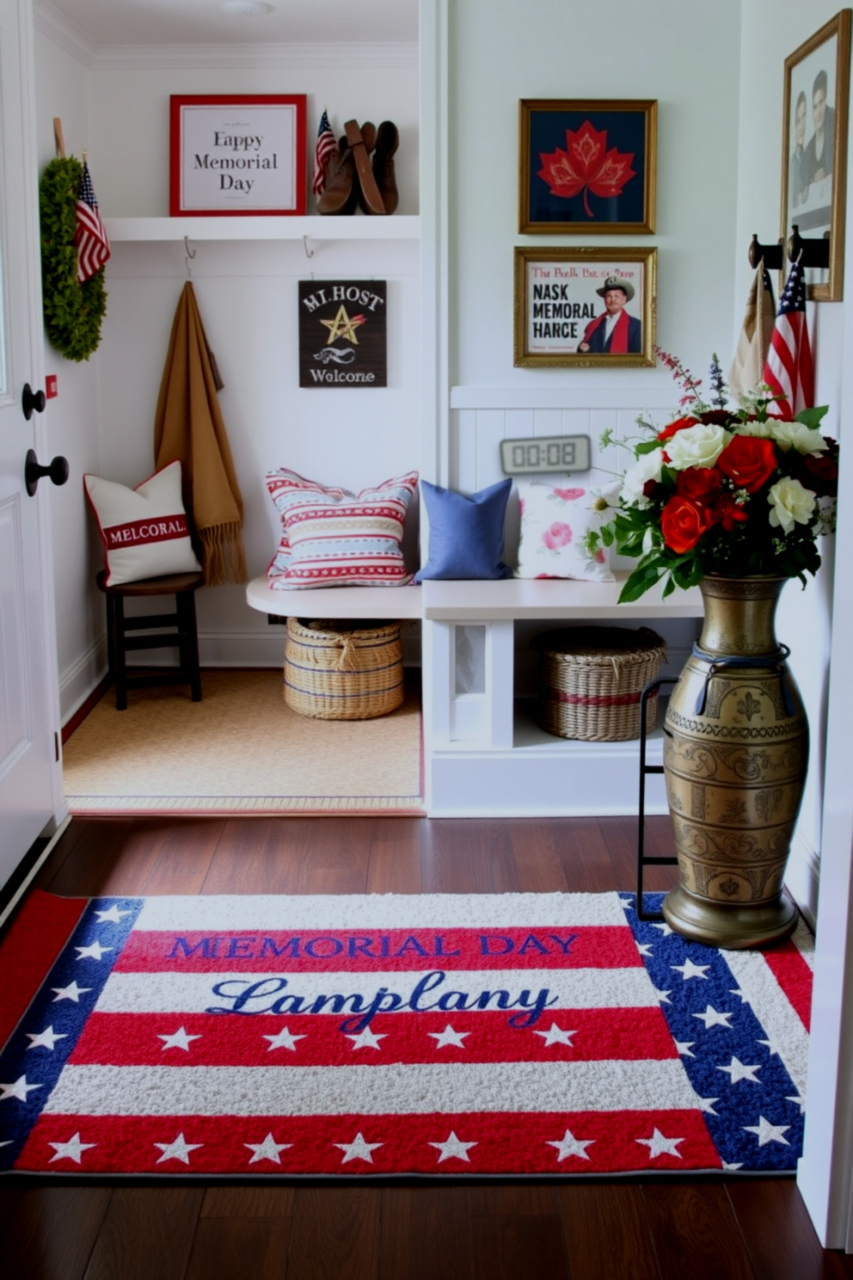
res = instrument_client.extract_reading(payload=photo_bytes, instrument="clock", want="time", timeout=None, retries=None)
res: 0:08
